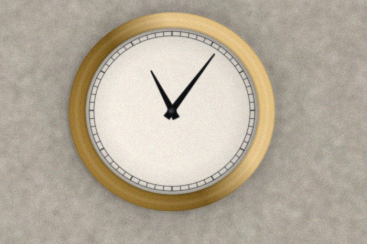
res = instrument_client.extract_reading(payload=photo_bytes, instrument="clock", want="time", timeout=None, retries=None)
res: 11:06
